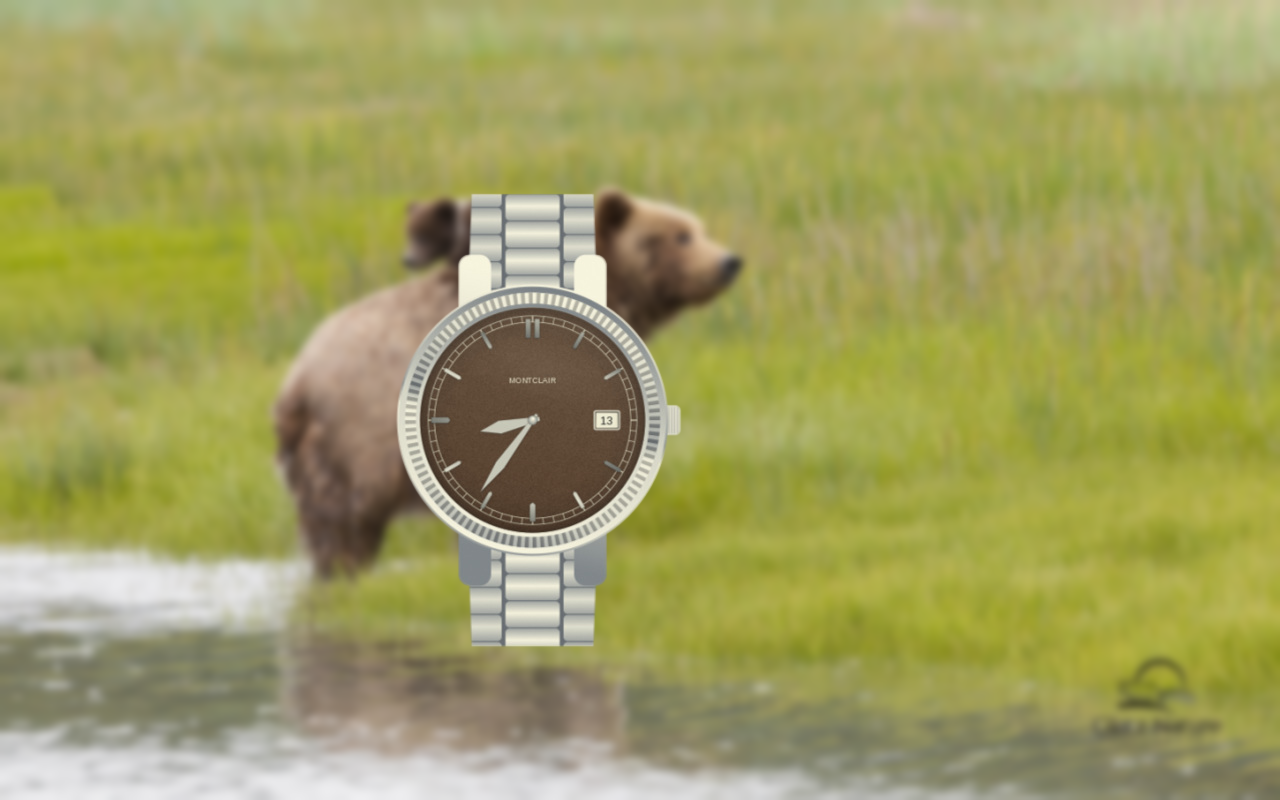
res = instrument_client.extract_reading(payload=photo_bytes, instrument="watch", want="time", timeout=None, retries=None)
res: 8:36
